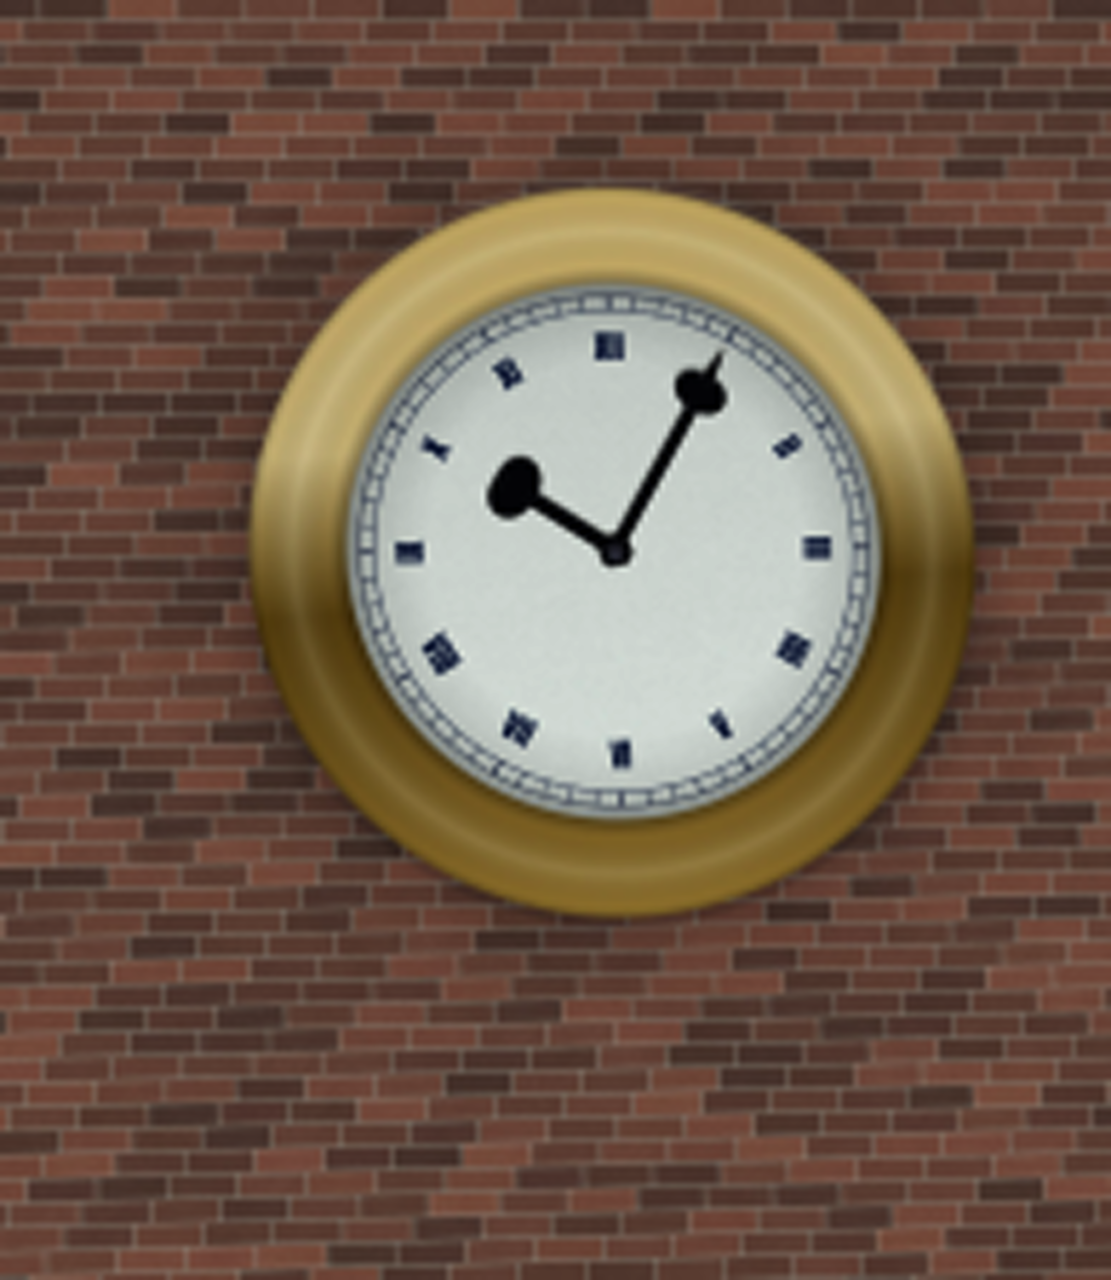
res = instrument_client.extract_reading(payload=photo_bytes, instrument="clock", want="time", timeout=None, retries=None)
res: 10:05
